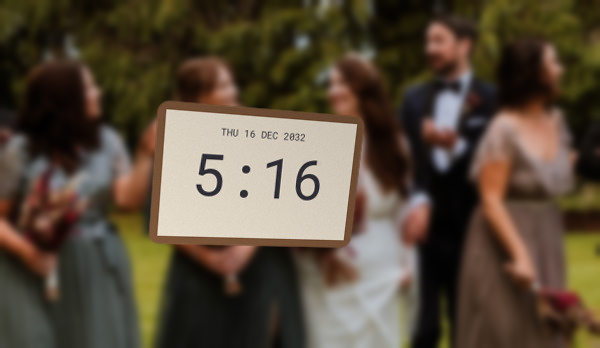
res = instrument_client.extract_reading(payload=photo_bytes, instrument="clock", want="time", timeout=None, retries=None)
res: 5:16
